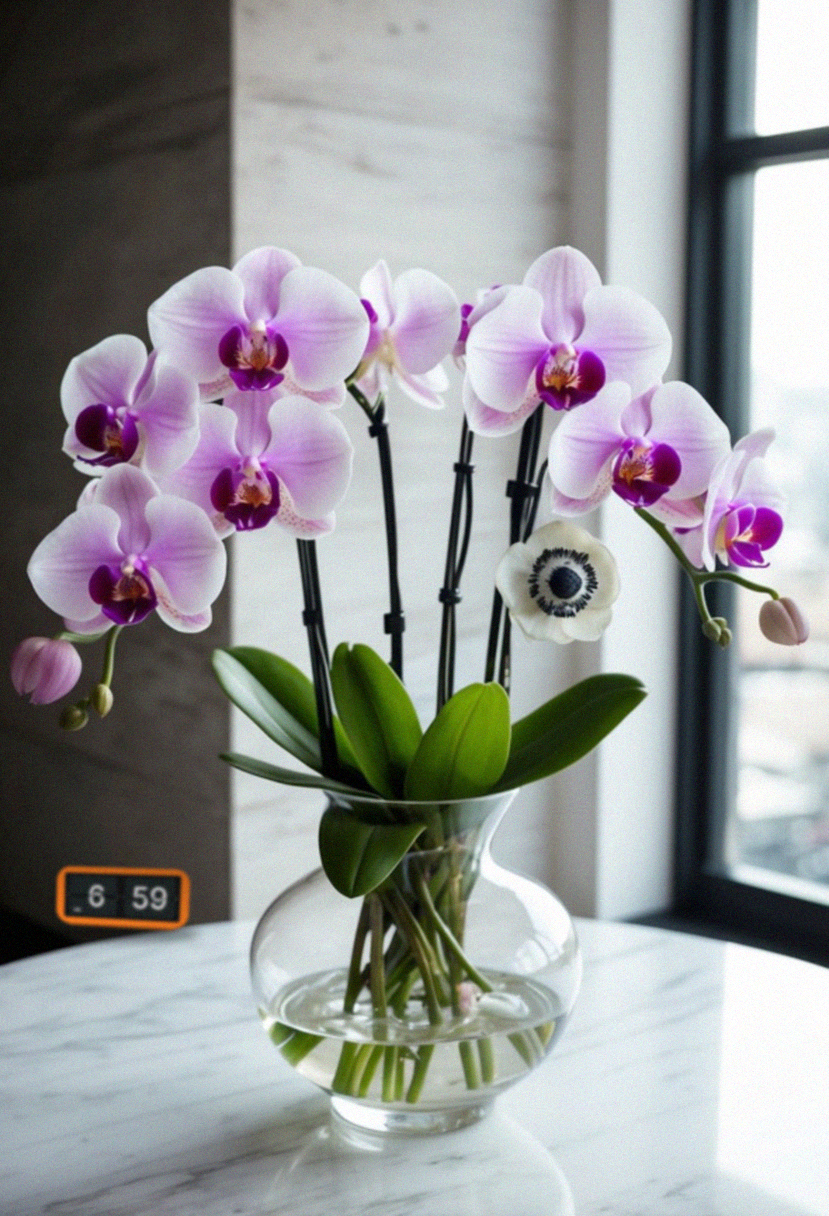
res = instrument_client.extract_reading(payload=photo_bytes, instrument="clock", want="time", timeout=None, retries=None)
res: 6:59
